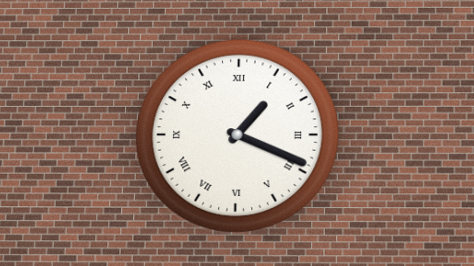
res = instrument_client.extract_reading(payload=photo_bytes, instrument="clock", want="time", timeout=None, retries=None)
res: 1:19
